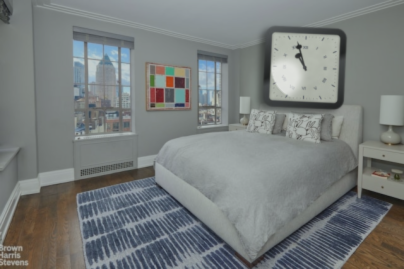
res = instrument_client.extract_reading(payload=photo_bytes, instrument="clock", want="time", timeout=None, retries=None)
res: 10:57
